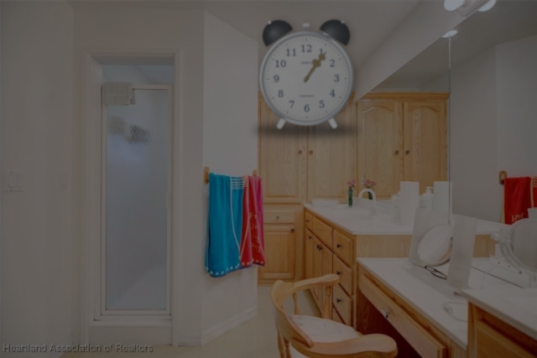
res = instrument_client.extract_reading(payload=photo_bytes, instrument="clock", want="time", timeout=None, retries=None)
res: 1:06
